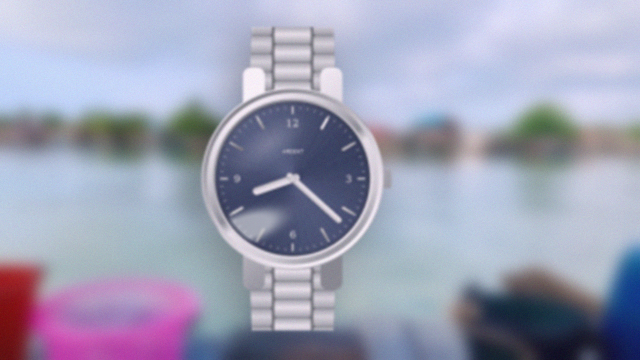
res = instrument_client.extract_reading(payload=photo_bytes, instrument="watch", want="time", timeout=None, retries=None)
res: 8:22
